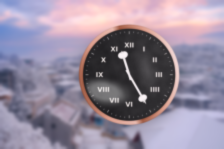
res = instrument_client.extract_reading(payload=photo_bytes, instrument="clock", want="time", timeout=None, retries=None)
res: 11:25
